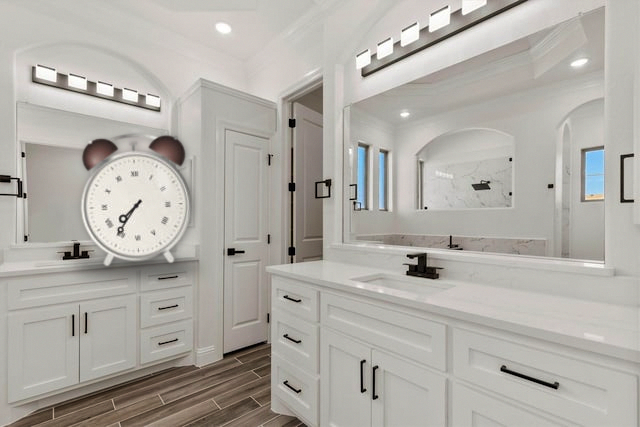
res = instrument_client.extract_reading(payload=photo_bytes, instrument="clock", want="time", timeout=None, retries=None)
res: 7:36
